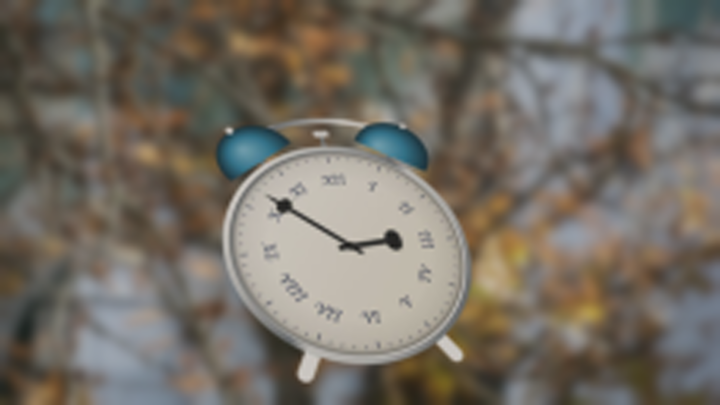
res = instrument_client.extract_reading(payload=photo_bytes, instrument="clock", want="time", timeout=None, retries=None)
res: 2:52
